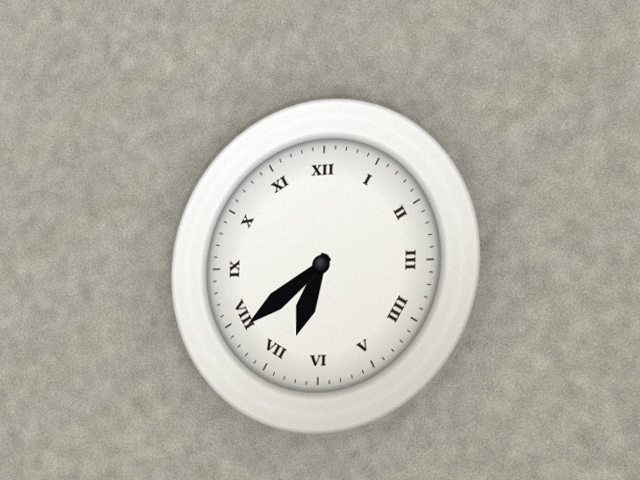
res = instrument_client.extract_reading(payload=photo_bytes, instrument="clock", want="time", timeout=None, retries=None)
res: 6:39
